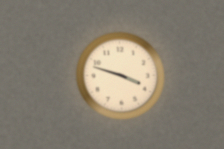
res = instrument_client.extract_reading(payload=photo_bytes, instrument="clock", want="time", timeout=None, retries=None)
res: 3:48
